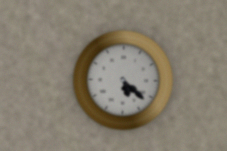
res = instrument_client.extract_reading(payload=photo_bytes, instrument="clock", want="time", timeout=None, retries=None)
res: 5:22
